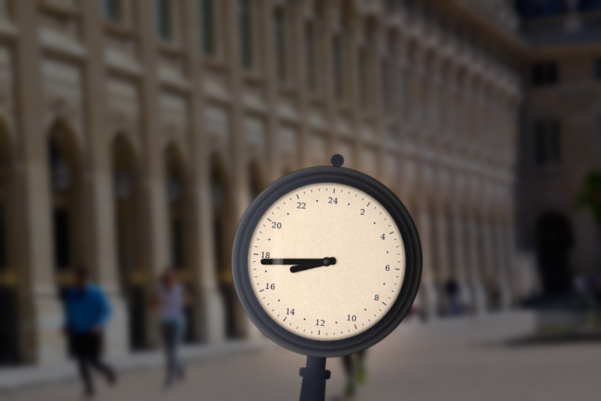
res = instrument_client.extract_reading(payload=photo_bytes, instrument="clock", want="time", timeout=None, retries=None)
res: 16:44
